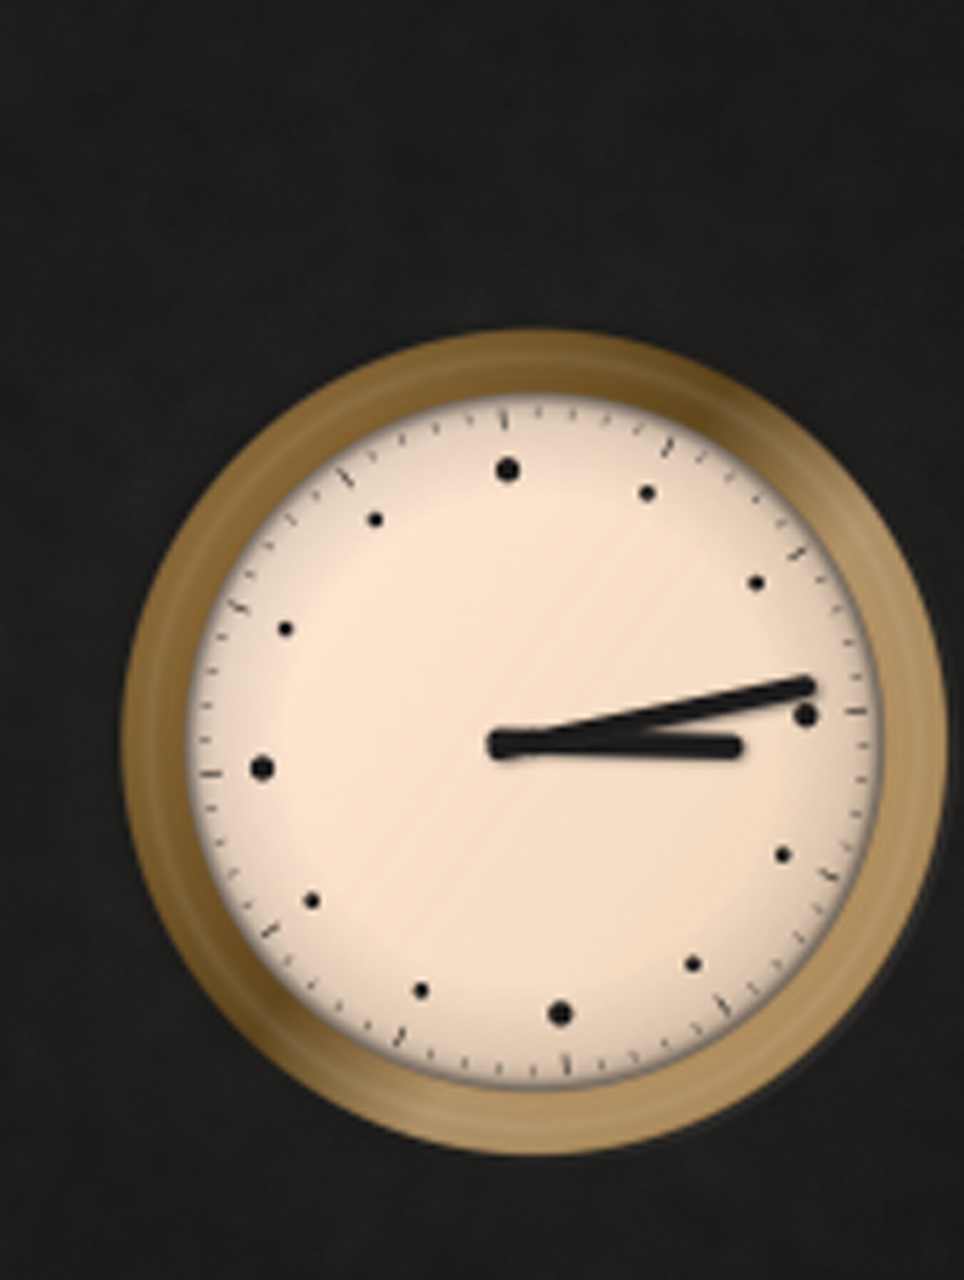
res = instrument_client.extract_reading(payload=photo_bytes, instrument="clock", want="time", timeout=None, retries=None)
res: 3:14
